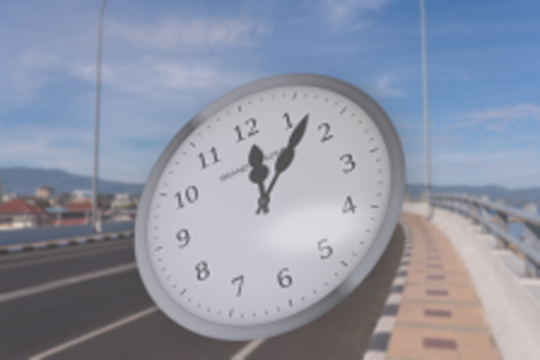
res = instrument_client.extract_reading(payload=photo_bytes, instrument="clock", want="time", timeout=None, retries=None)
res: 12:07
